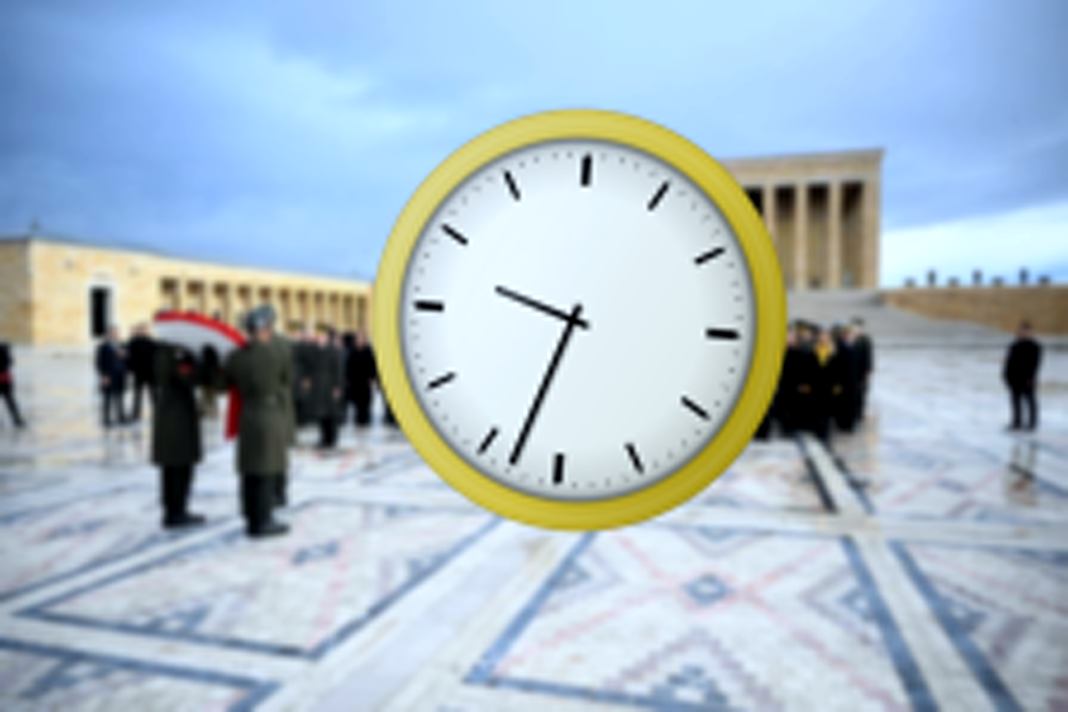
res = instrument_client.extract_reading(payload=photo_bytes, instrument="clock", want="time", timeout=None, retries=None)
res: 9:33
